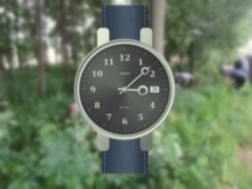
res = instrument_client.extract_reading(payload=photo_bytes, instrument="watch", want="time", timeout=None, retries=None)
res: 3:08
